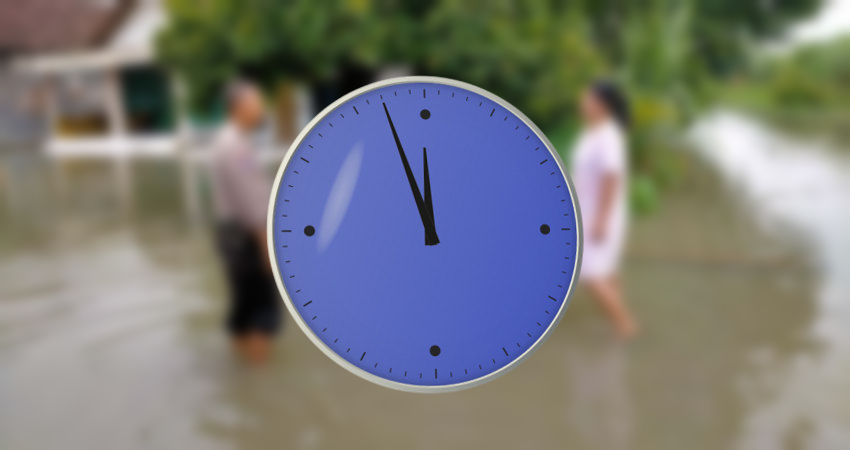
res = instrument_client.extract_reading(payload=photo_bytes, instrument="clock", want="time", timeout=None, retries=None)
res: 11:57
